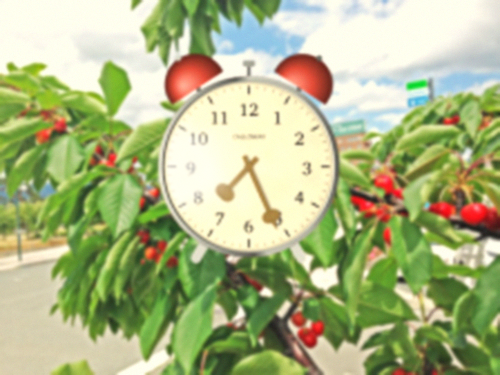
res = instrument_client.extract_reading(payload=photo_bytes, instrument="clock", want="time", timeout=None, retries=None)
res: 7:26
